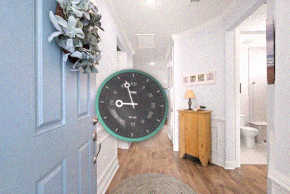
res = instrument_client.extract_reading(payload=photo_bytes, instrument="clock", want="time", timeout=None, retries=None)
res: 8:57
